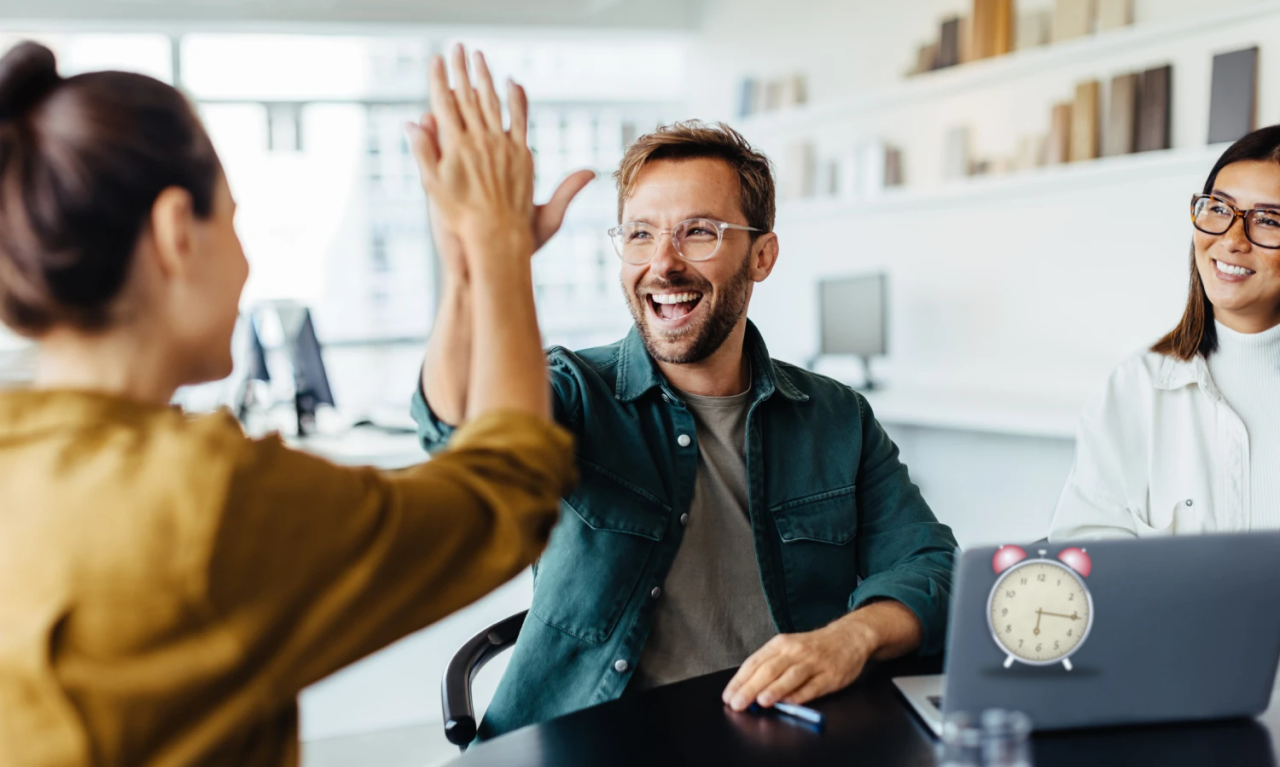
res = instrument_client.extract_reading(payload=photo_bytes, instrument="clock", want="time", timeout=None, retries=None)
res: 6:16
